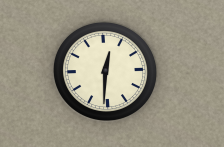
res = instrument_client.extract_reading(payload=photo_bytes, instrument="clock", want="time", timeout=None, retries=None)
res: 12:31
